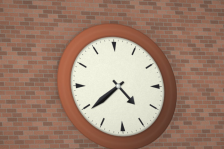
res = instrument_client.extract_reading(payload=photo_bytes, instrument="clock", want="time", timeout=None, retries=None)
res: 4:39
